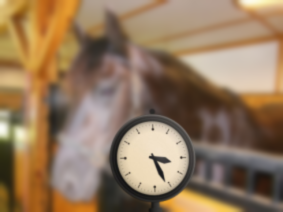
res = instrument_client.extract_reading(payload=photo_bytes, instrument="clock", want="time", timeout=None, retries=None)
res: 3:26
